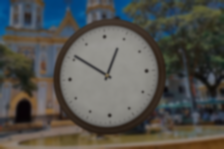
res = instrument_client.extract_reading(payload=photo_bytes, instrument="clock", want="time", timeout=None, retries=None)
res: 12:51
